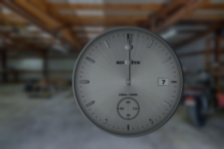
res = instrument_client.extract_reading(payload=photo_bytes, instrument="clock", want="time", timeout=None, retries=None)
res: 12:00
